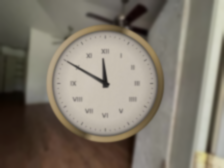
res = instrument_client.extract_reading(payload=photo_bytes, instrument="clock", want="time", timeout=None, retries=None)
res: 11:50
